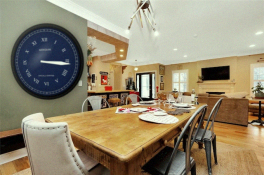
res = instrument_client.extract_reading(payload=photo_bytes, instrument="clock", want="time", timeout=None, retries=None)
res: 3:16
